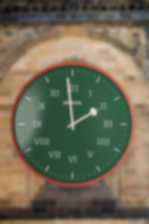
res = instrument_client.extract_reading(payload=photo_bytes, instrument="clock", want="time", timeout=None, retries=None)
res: 1:59
